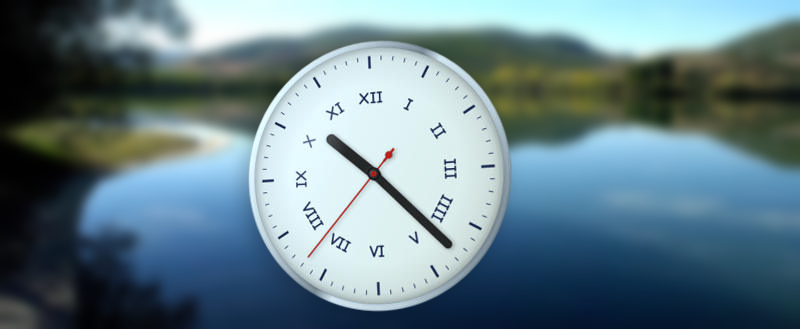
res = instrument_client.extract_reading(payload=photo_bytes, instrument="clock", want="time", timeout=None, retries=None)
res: 10:22:37
